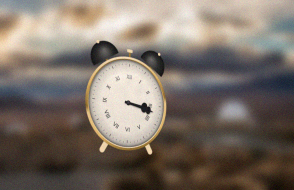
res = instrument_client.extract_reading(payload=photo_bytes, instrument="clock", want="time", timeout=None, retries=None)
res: 3:17
